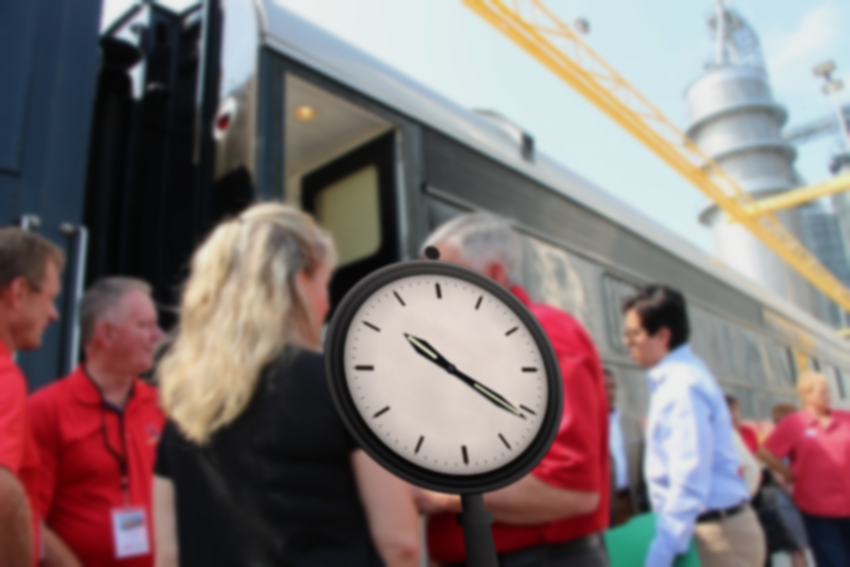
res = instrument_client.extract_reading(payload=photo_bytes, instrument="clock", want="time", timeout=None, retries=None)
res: 10:21
